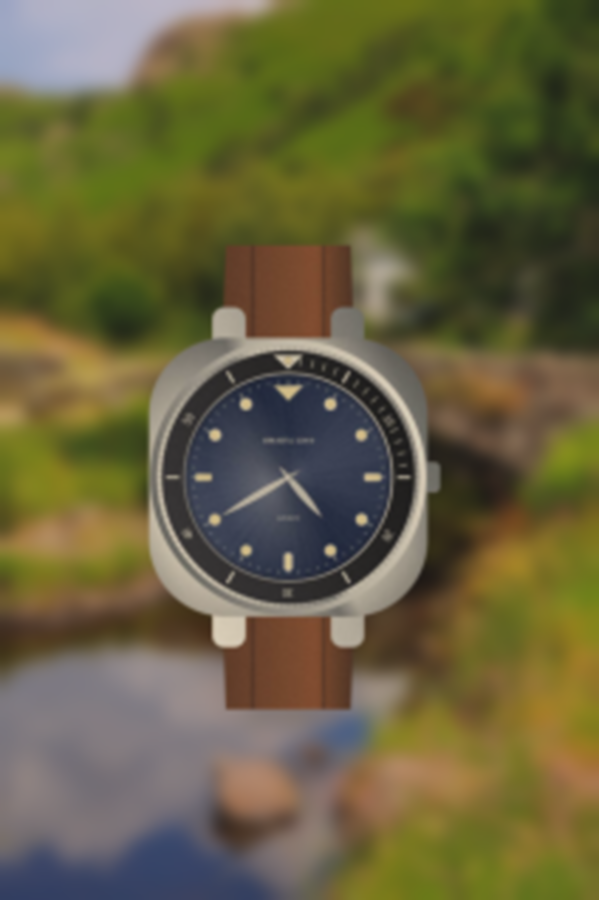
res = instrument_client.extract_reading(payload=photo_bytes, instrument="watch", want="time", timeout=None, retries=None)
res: 4:40
